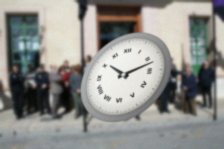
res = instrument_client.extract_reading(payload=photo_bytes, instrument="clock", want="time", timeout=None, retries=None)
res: 10:12
